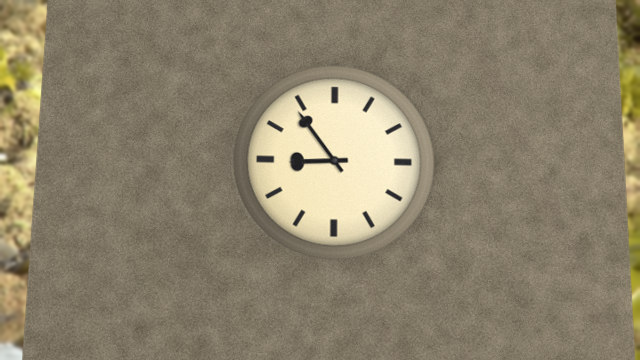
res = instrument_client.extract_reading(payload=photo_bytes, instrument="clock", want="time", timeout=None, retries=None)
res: 8:54
